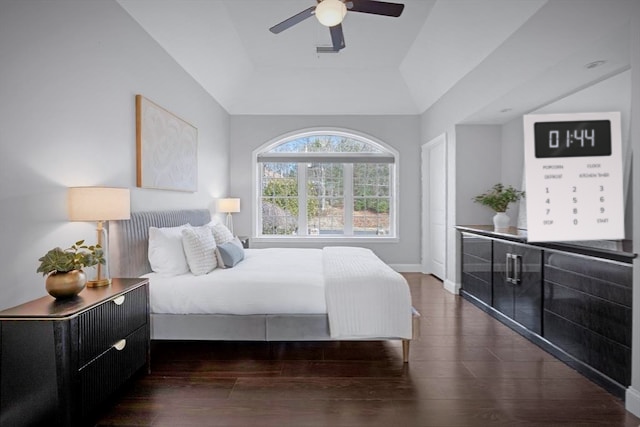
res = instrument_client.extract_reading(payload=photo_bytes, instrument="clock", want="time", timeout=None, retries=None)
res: 1:44
